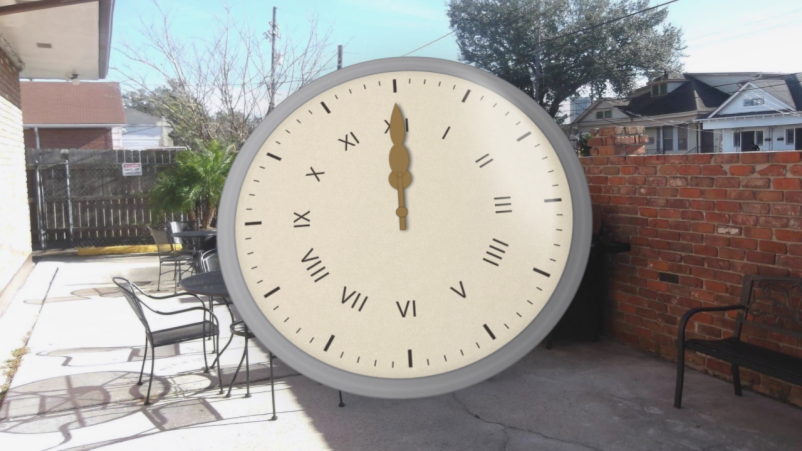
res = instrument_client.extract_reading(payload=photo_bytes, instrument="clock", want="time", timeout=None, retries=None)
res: 12:00
